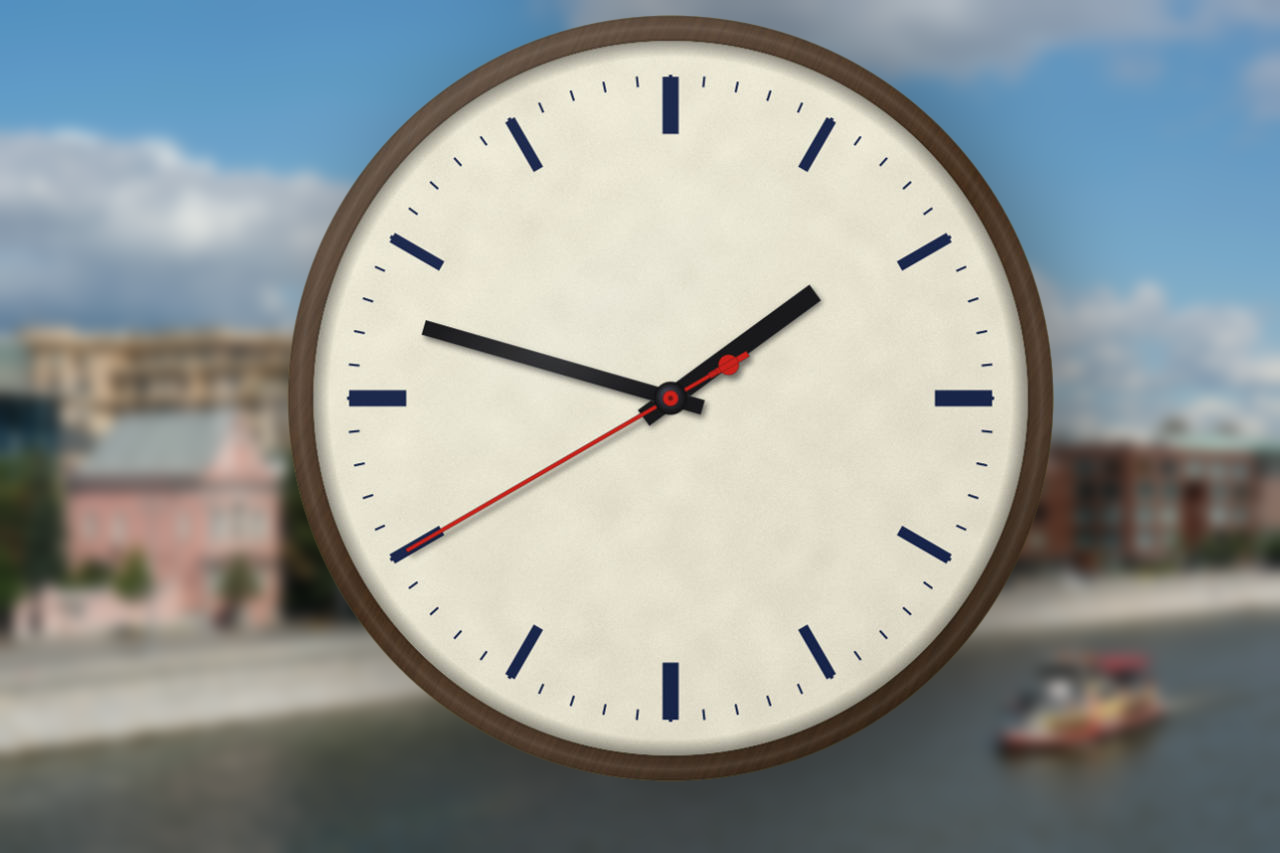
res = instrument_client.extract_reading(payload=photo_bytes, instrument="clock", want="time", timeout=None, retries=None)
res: 1:47:40
